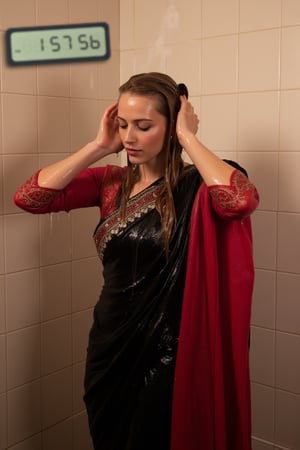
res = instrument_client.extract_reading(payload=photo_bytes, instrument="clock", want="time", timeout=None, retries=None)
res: 1:57:56
